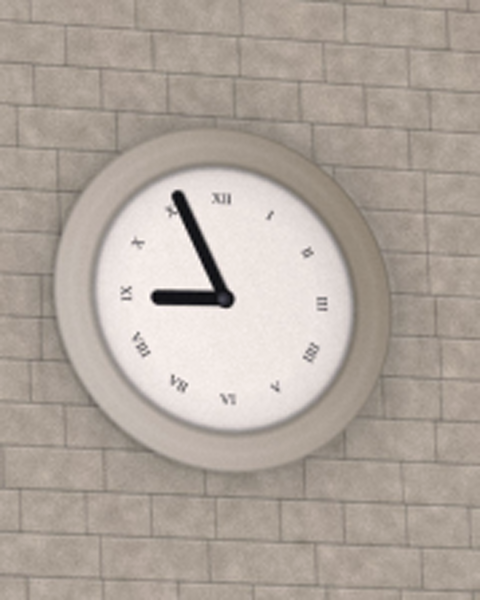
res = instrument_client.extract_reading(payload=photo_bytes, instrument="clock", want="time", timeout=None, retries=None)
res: 8:56
